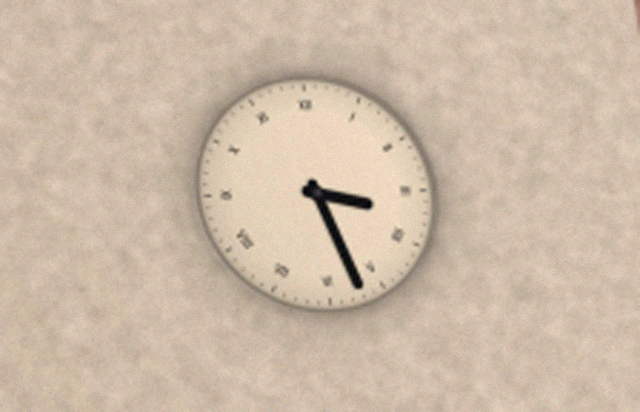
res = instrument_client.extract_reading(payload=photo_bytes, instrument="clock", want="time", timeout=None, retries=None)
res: 3:27
